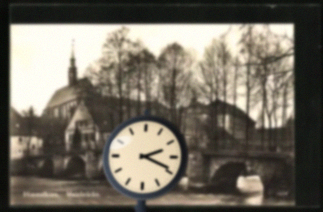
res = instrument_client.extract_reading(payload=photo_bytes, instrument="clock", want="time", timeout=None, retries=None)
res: 2:19
